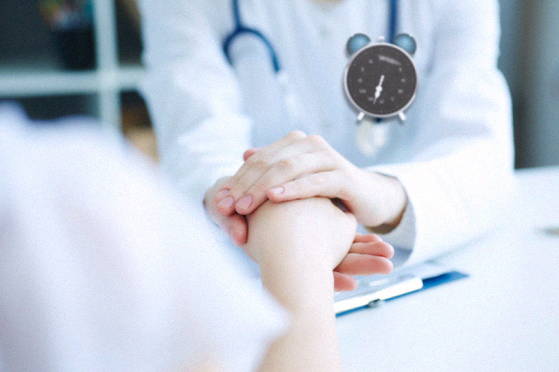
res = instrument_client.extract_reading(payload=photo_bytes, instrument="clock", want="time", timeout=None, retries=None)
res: 6:33
